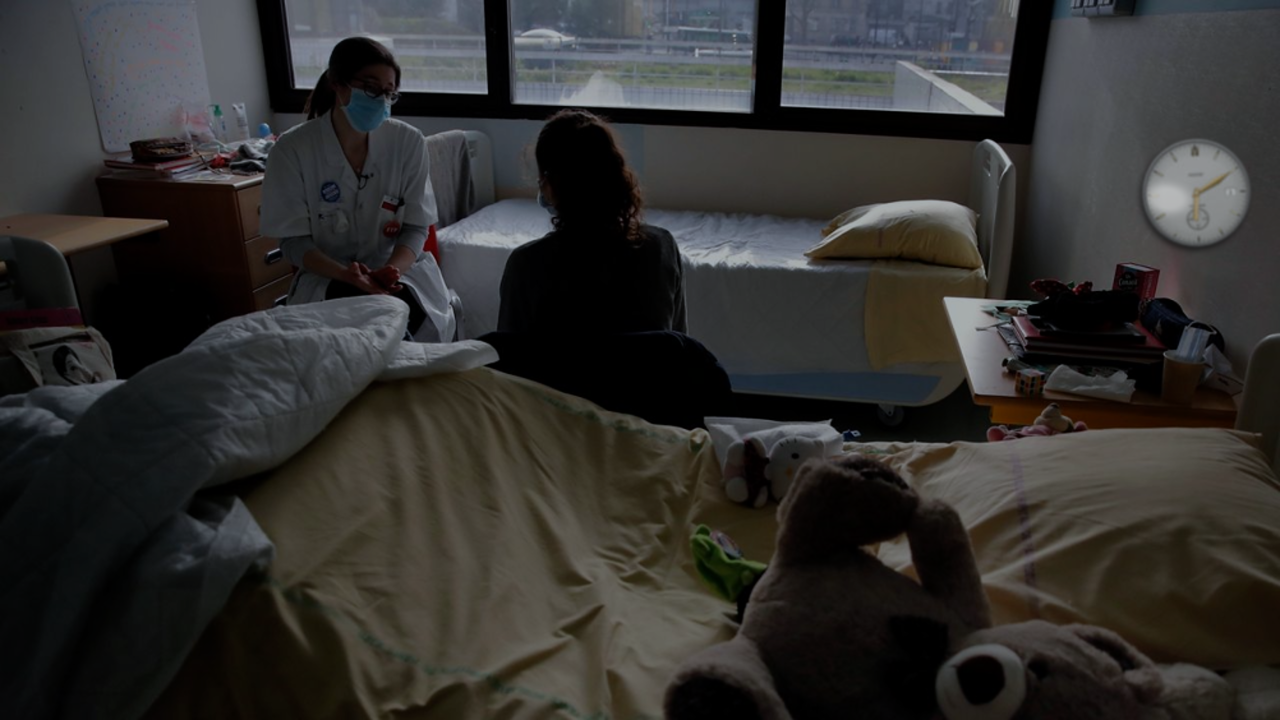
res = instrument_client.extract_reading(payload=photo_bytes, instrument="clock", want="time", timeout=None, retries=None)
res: 6:10
